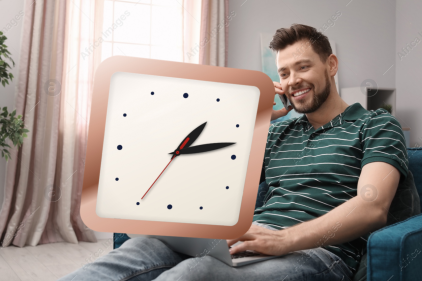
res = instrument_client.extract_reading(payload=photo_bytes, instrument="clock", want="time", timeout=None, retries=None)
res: 1:12:35
